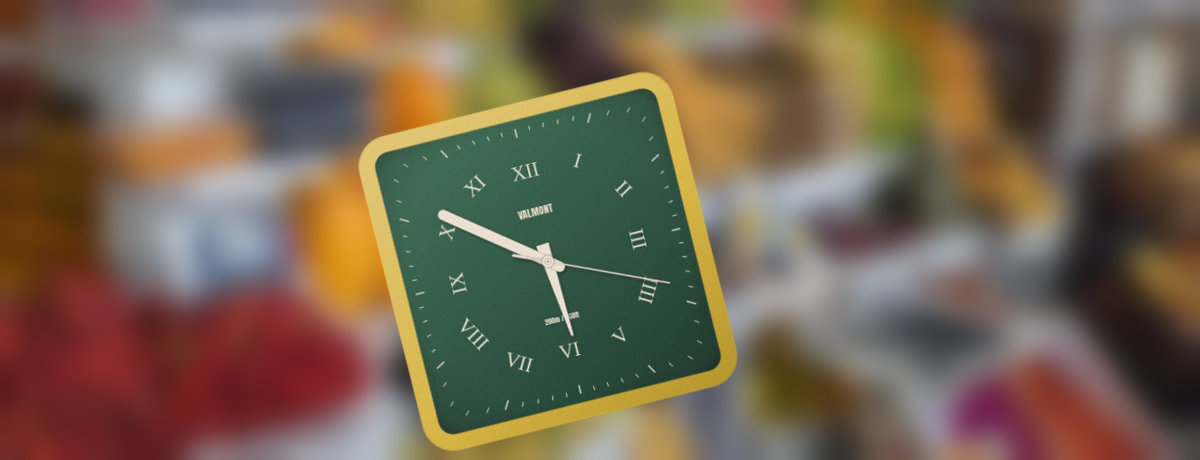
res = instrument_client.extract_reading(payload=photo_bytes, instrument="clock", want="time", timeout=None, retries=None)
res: 5:51:19
